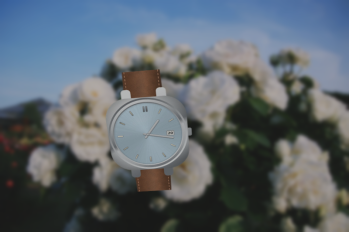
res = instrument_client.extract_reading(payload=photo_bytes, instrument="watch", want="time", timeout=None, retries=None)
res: 1:17
